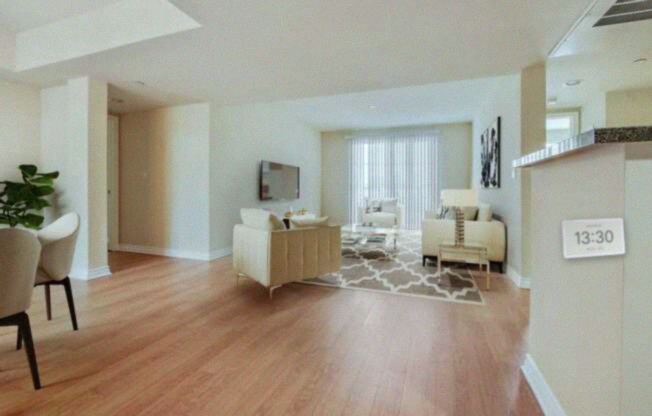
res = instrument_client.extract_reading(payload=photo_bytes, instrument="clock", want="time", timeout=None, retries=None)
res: 13:30
